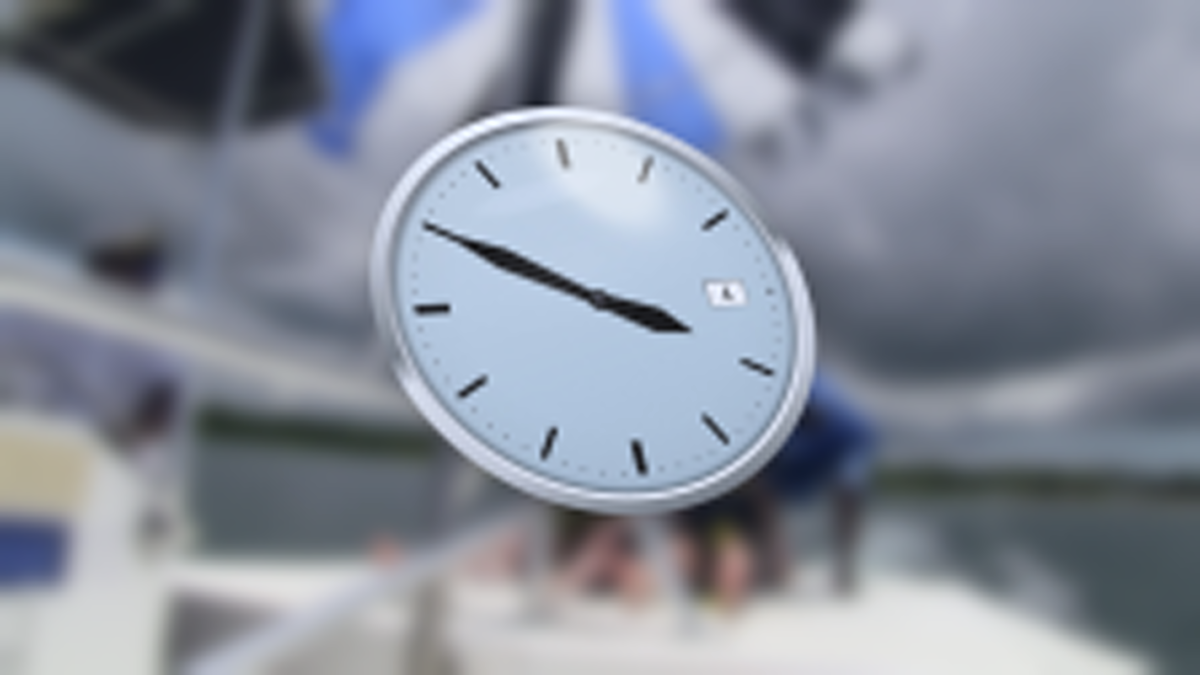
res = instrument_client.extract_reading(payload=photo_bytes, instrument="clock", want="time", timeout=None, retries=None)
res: 3:50
